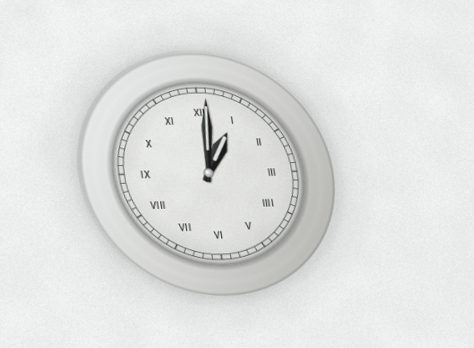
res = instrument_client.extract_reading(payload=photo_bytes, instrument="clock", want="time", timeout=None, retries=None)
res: 1:01
